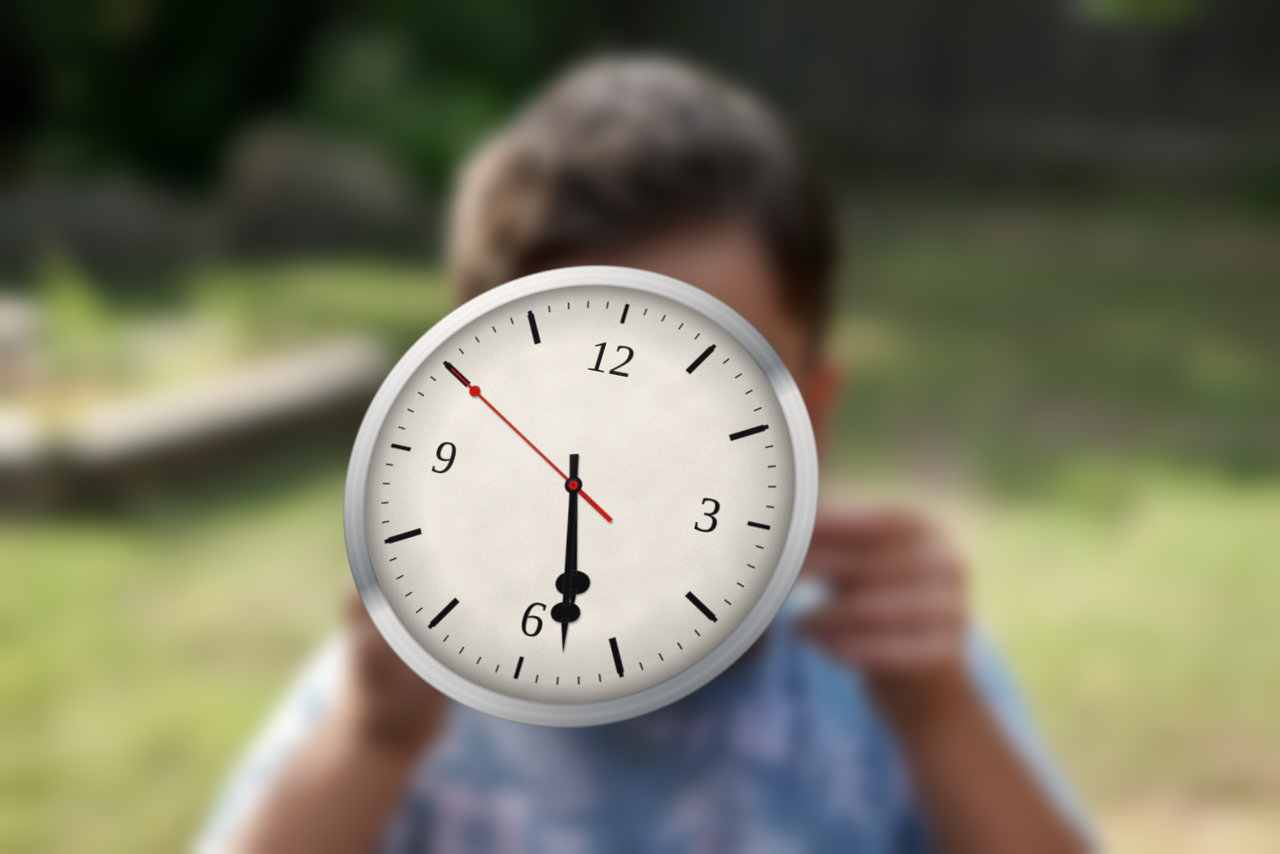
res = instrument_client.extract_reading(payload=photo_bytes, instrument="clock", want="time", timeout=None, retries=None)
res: 5:27:50
